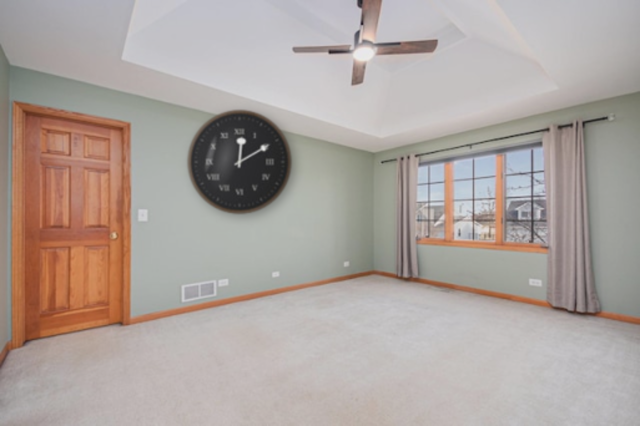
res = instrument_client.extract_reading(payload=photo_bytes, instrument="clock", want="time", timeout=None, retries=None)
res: 12:10
